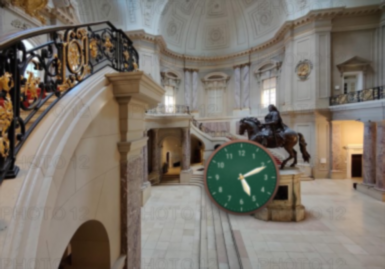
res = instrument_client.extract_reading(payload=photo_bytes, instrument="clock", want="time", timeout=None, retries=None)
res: 5:11
